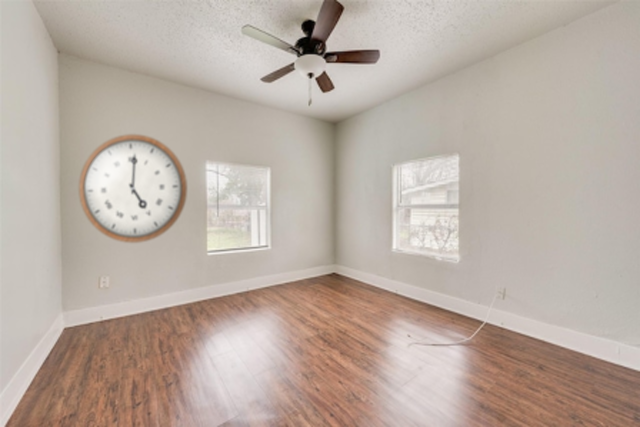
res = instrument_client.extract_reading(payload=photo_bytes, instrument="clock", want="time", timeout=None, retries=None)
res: 5:01
